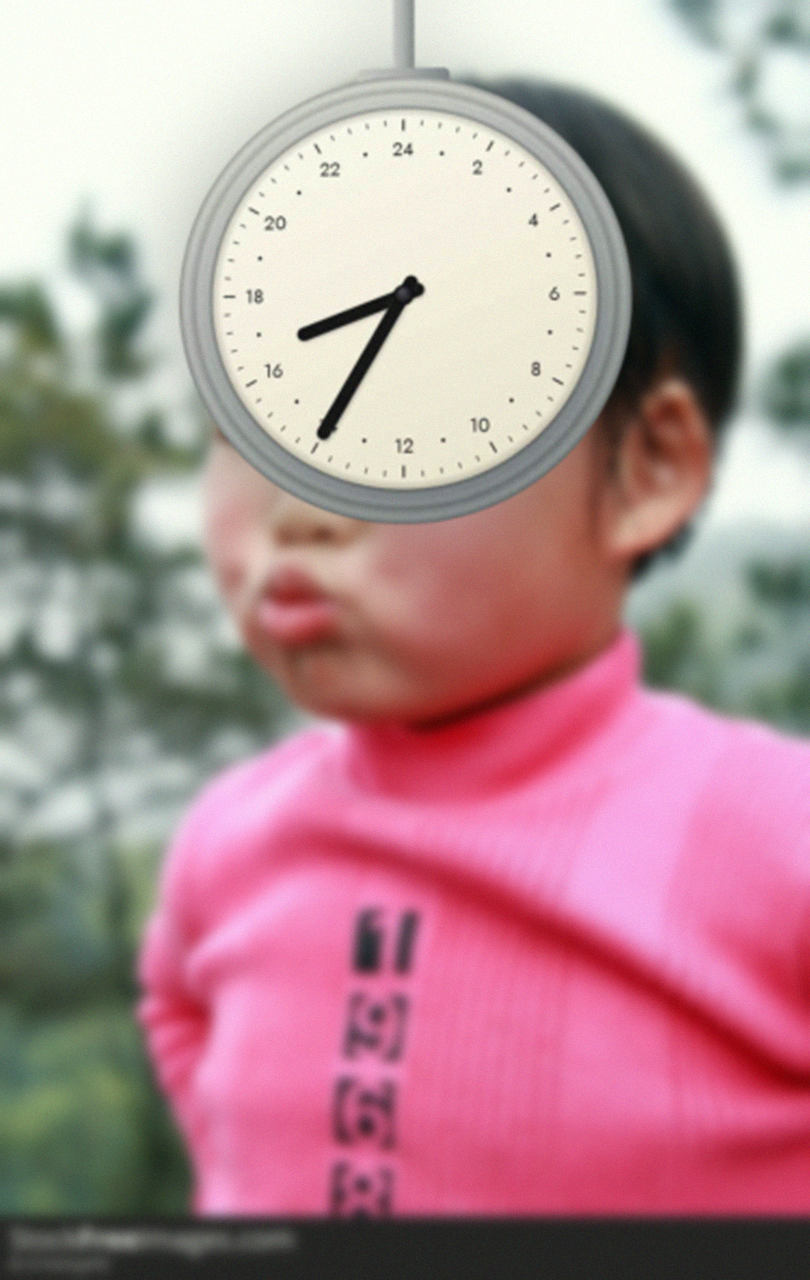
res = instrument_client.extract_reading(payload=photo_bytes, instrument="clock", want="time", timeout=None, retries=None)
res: 16:35
